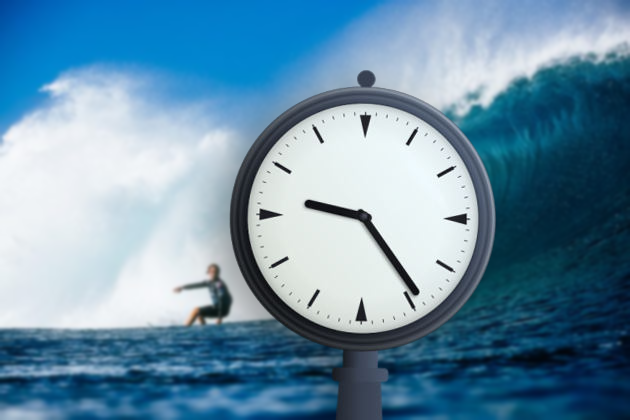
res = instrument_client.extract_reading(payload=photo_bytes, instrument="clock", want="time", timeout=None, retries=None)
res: 9:24
